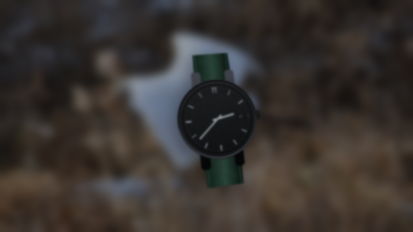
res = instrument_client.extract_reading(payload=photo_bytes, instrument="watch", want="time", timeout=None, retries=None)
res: 2:38
